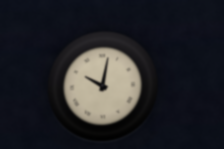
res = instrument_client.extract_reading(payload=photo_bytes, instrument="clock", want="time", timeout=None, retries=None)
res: 10:02
